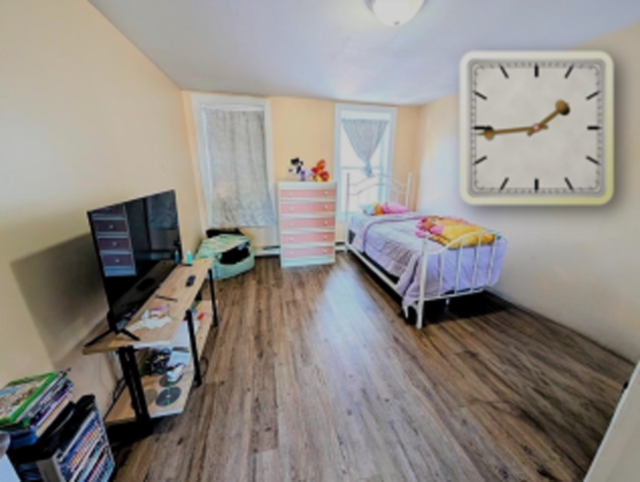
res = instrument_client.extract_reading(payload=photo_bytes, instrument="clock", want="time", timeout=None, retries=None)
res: 1:44
